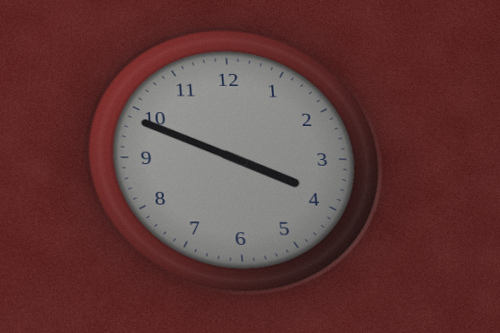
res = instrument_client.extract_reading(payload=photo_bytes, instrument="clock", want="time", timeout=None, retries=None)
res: 3:49
